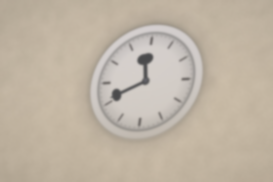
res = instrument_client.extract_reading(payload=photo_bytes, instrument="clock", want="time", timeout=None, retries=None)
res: 11:41
